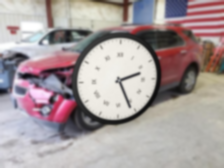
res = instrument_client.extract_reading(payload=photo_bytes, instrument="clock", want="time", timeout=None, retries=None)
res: 2:26
